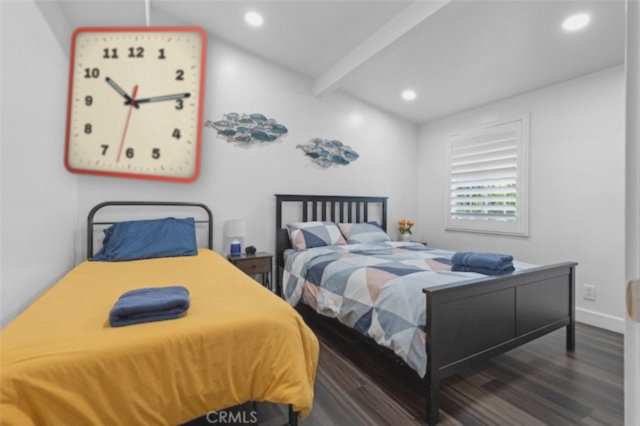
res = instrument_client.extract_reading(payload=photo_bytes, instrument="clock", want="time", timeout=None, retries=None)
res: 10:13:32
